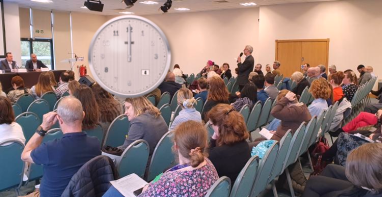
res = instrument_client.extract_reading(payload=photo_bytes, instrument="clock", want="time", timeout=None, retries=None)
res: 12:00
